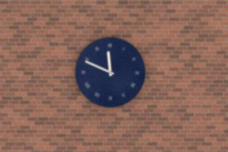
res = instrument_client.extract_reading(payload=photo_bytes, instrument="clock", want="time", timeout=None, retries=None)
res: 11:49
